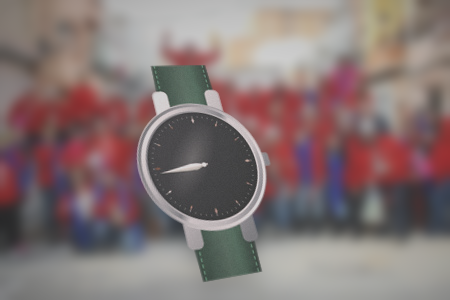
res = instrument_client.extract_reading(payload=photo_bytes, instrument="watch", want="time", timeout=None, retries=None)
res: 8:44
